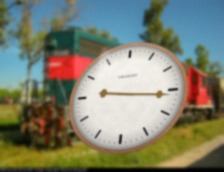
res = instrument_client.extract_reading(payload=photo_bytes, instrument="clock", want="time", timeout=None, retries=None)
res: 9:16
